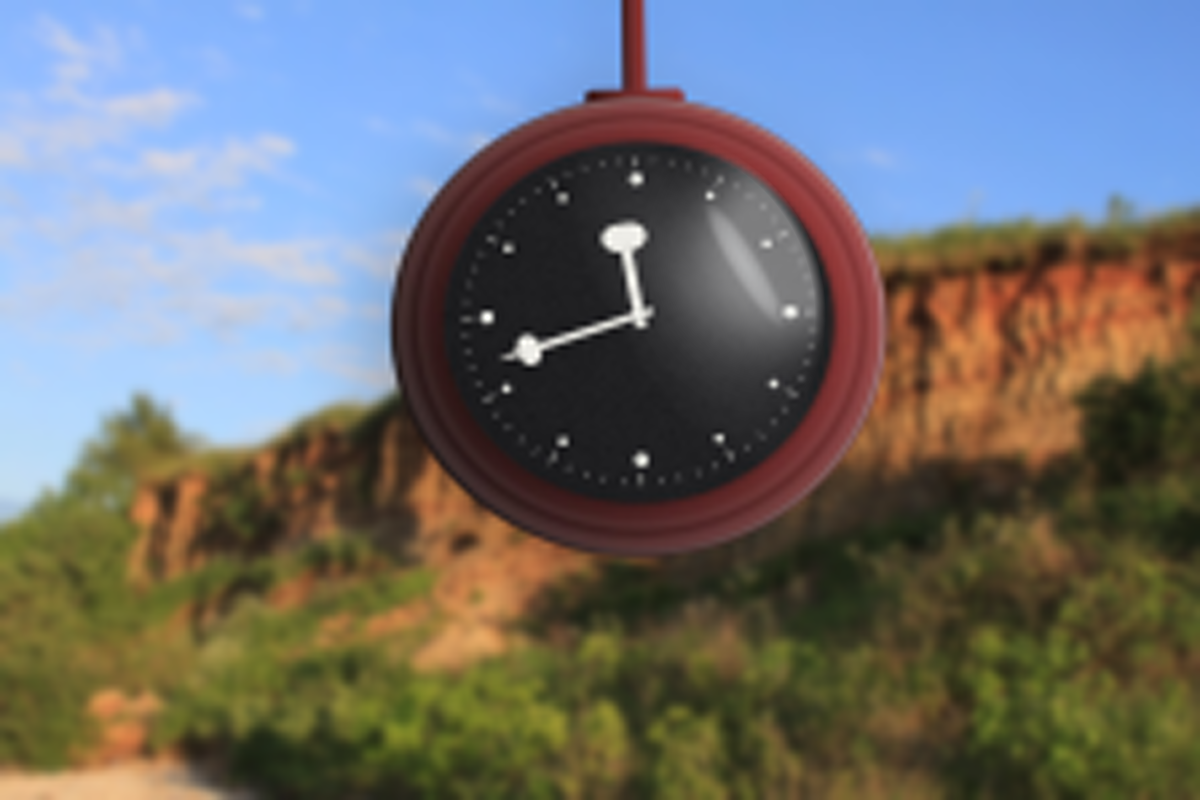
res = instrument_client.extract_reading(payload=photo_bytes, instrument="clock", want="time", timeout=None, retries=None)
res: 11:42
